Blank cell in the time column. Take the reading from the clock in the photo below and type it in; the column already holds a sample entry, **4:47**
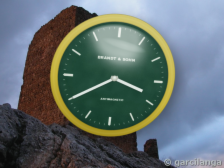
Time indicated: **3:40**
